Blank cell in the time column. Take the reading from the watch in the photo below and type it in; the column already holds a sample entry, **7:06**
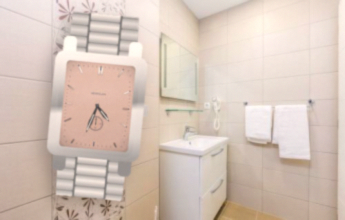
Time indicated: **4:33**
